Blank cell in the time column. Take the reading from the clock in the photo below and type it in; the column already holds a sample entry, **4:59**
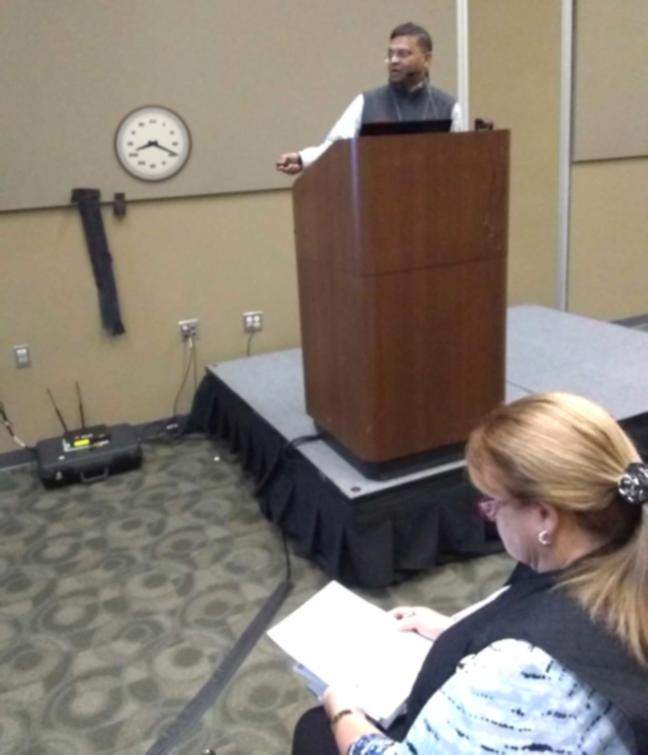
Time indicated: **8:19**
